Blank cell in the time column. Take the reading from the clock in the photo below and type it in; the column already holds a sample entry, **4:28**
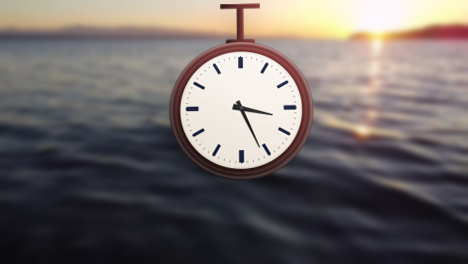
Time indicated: **3:26**
